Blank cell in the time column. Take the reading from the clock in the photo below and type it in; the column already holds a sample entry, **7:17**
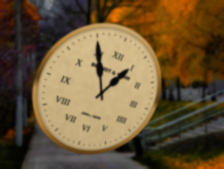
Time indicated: **12:55**
